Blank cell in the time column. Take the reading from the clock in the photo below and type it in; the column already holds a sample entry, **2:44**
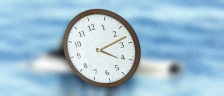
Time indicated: **4:13**
